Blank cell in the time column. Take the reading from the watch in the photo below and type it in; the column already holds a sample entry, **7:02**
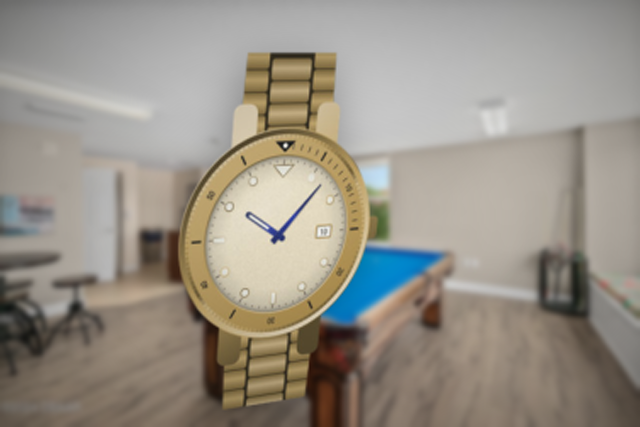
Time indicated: **10:07**
